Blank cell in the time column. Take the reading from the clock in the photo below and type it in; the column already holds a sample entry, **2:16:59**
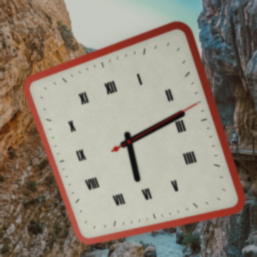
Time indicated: **6:13:13**
